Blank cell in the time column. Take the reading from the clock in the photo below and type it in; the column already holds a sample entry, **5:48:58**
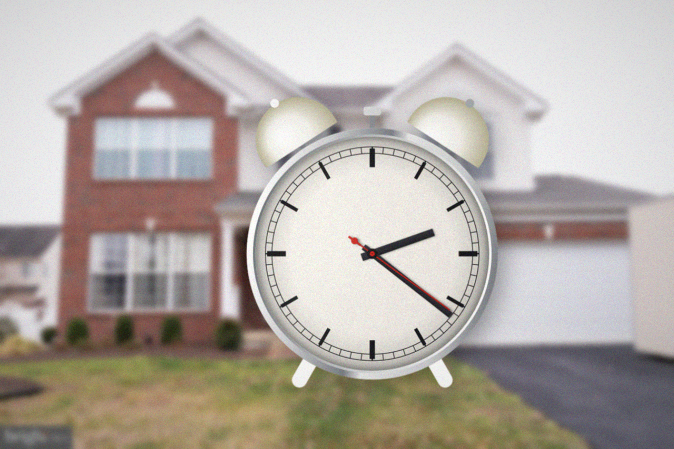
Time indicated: **2:21:21**
